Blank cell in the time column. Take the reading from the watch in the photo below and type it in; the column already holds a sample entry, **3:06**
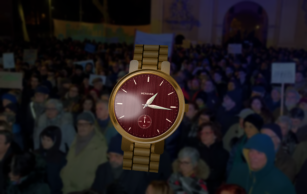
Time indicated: **1:16**
